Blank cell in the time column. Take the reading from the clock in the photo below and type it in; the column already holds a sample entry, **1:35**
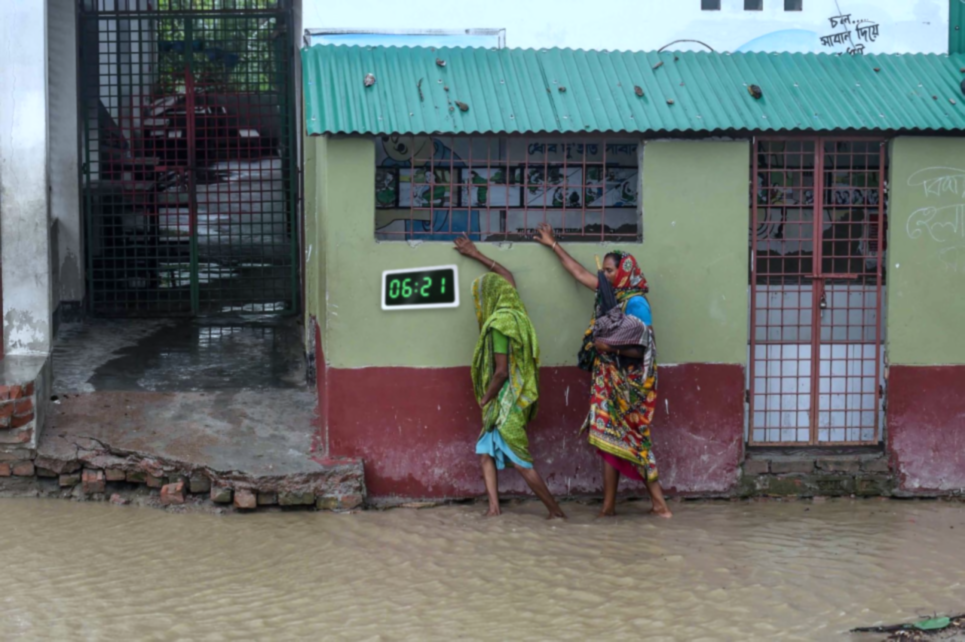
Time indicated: **6:21**
